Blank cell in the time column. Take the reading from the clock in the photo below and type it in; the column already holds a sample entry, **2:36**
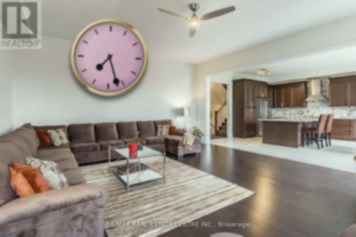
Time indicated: **7:27**
